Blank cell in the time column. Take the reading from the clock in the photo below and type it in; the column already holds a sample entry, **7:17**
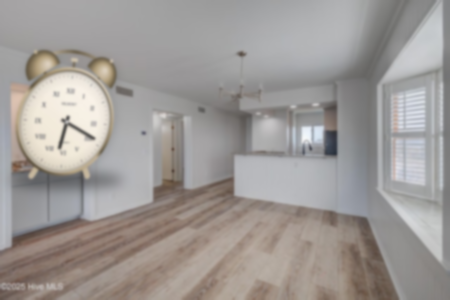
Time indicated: **6:19**
